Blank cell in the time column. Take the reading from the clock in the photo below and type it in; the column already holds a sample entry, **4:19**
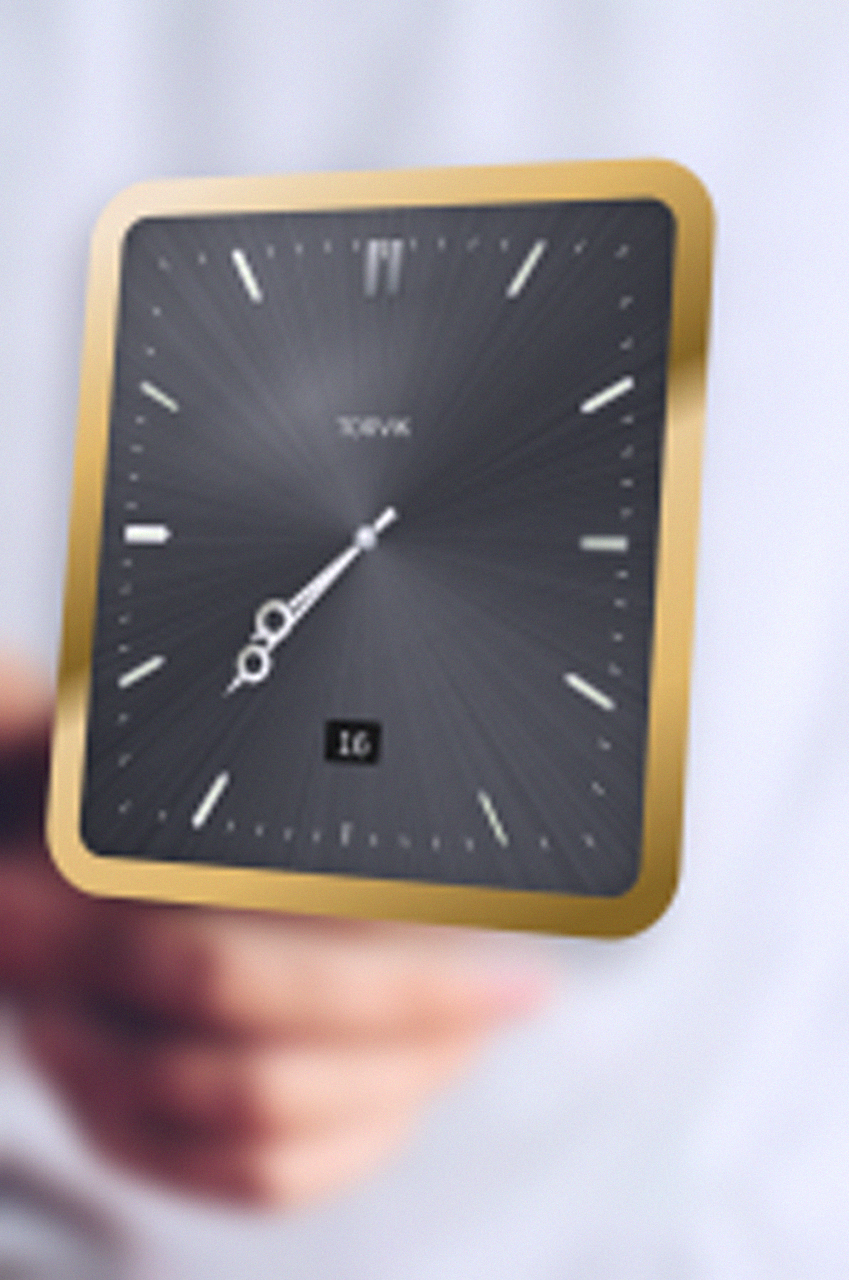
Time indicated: **7:37**
